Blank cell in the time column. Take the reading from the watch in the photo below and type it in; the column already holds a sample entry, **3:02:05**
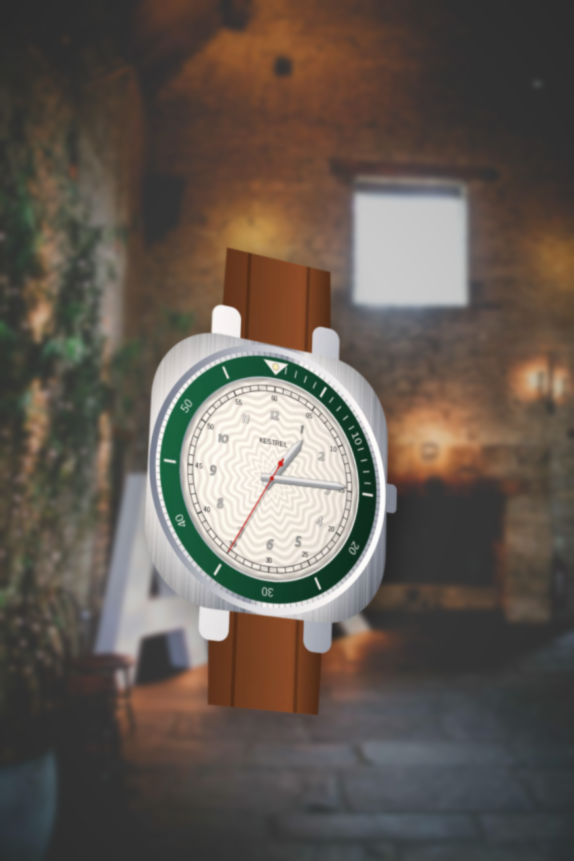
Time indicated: **1:14:35**
